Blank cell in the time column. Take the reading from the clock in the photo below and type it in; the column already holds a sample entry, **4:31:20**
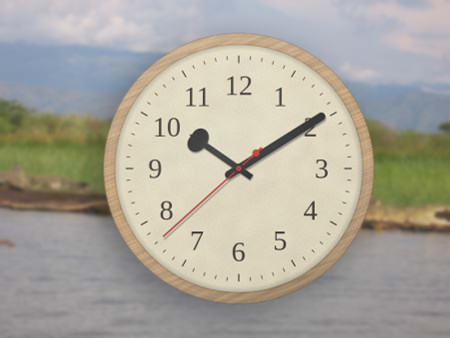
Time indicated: **10:09:38**
